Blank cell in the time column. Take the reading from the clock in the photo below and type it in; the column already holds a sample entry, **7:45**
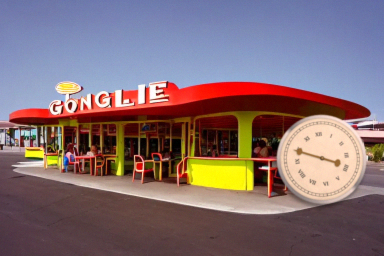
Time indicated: **3:49**
